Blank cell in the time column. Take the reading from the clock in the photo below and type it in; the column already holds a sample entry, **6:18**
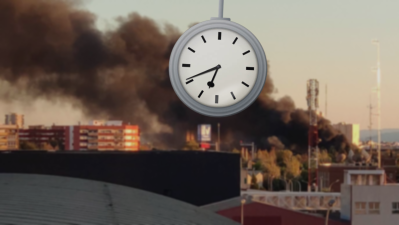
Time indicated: **6:41**
